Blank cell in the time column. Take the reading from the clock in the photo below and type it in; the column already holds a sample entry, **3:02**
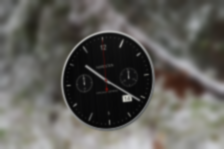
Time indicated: **10:21**
